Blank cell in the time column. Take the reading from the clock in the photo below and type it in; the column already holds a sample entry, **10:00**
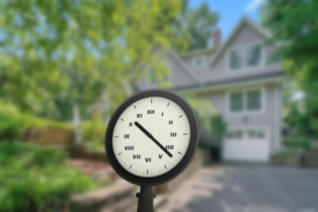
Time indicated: **10:22**
